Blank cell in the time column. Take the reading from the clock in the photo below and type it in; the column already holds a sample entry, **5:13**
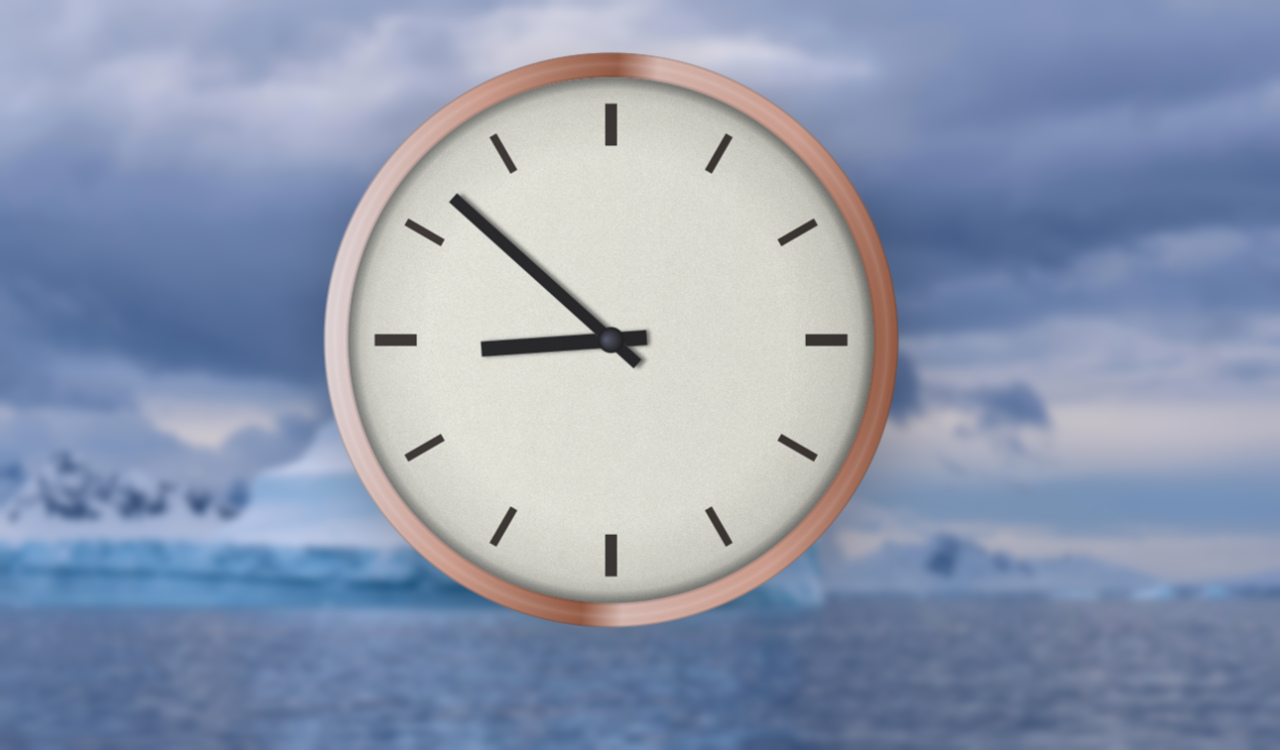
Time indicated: **8:52**
